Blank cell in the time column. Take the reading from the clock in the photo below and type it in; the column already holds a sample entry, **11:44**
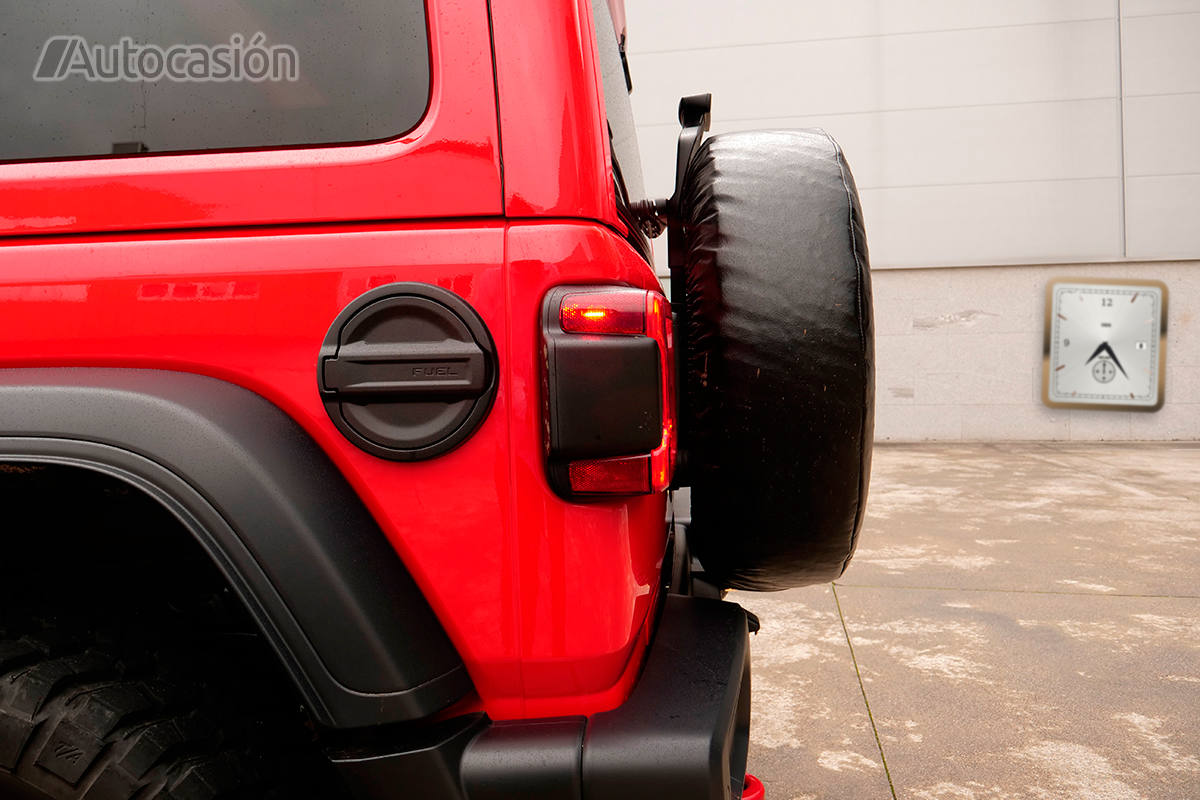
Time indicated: **7:24**
